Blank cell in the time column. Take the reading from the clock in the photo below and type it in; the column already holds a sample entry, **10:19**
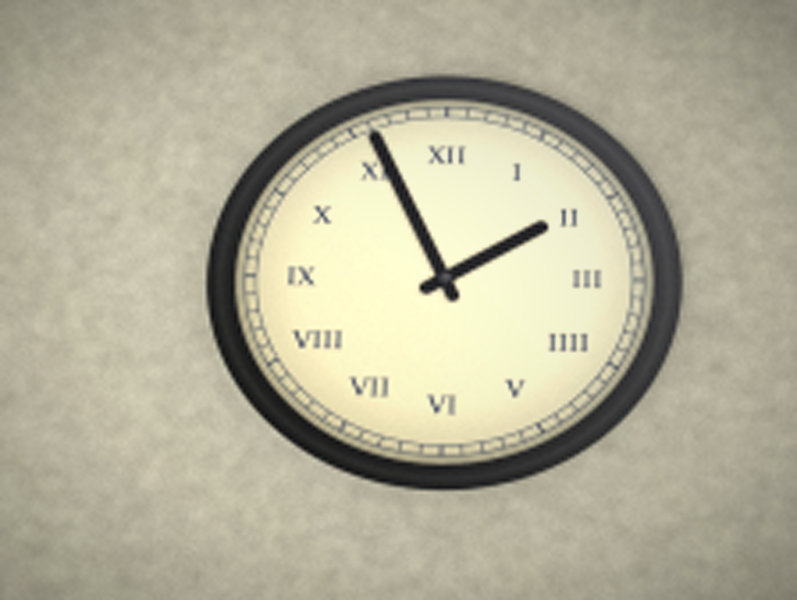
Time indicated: **1:56**
